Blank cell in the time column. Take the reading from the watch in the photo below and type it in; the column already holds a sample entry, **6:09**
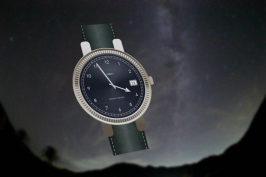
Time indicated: **3:56**
